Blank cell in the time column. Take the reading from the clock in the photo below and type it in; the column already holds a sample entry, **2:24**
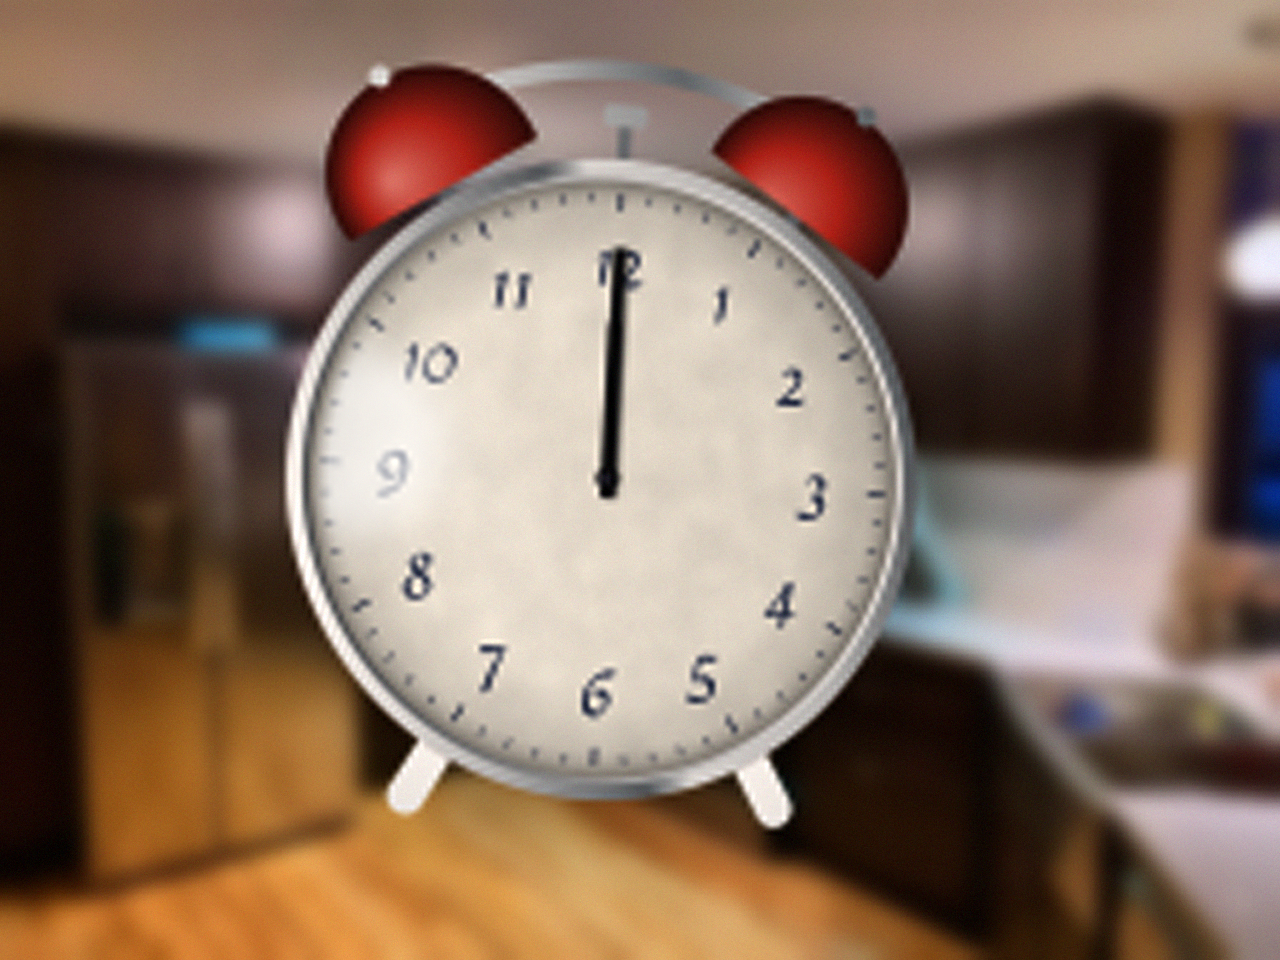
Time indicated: **12:00**
